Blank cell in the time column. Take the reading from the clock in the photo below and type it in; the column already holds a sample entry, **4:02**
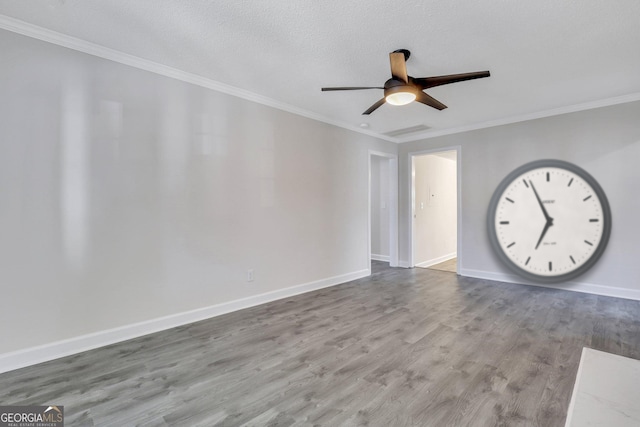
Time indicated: **6:56**
